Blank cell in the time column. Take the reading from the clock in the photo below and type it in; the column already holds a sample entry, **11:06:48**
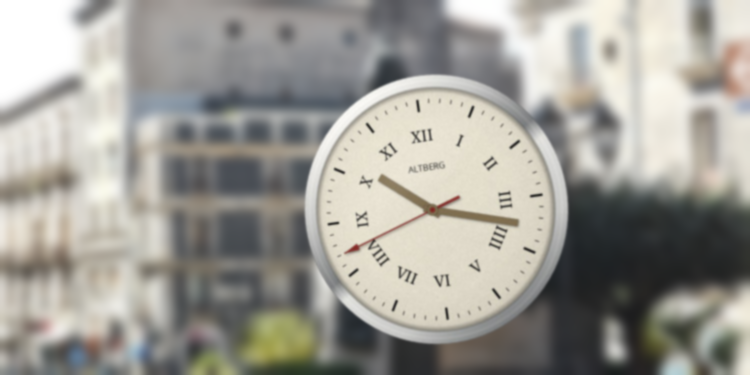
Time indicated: **10:17:42**
